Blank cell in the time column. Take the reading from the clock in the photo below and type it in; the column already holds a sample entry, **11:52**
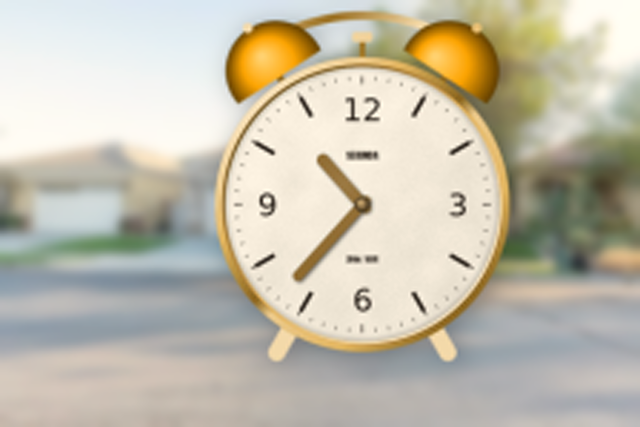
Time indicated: **10:37**
